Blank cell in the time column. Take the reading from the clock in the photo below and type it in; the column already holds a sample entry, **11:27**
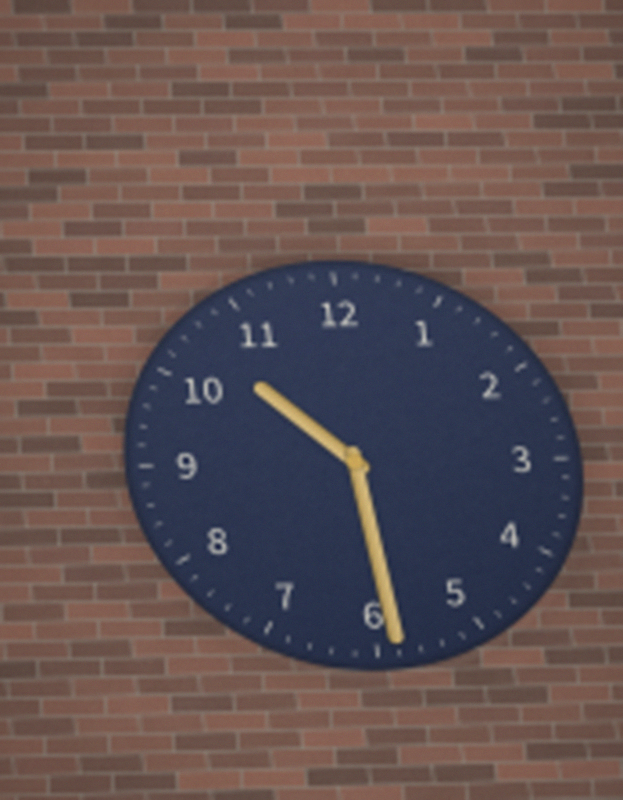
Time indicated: **10:29**
